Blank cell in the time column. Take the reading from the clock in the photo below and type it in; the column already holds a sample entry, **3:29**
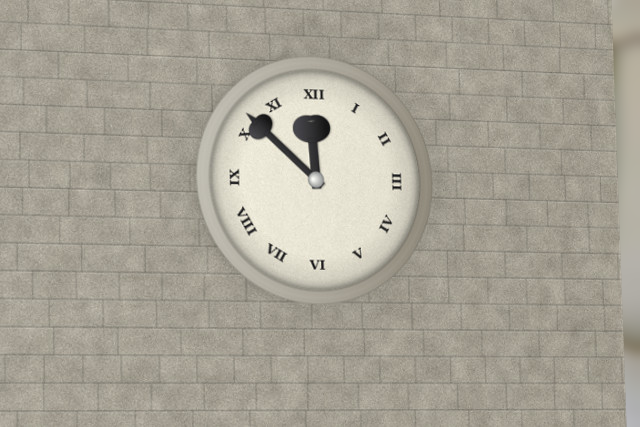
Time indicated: **11:52**
